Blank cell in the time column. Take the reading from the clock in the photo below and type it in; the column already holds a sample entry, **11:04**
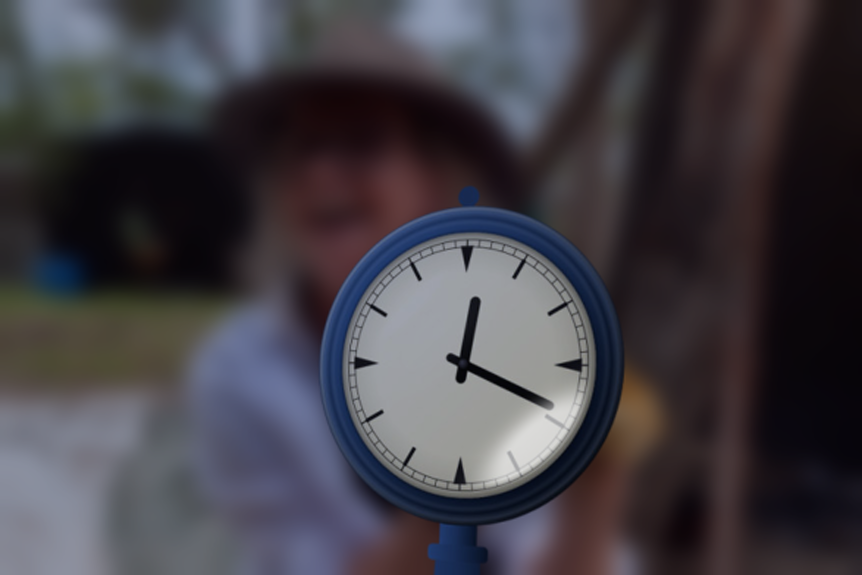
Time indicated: **12:19**
